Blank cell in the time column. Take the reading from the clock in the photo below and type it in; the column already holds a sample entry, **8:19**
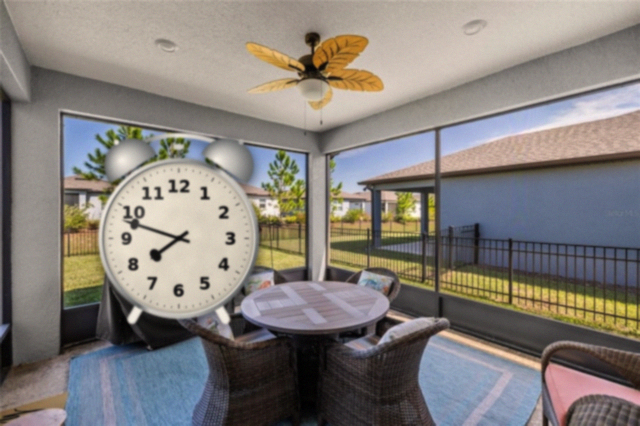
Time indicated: **7:48**
